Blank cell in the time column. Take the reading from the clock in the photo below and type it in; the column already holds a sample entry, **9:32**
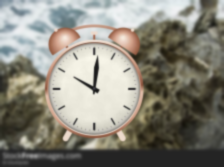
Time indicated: **10:01**
